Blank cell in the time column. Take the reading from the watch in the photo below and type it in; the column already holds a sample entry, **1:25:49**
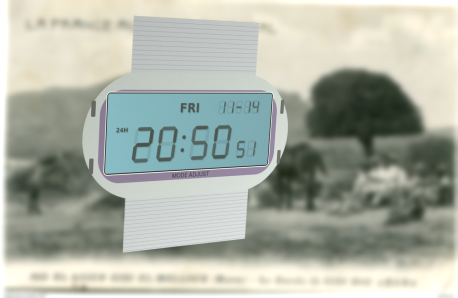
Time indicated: **20:50:51**
